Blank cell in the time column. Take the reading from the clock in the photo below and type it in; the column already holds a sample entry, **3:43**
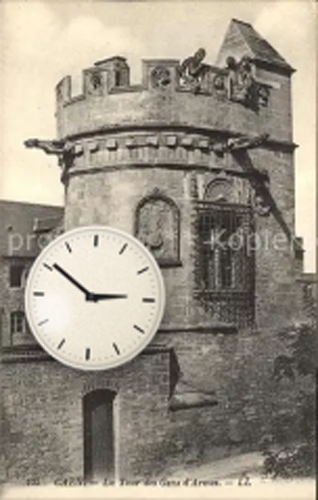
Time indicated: **2:51**
